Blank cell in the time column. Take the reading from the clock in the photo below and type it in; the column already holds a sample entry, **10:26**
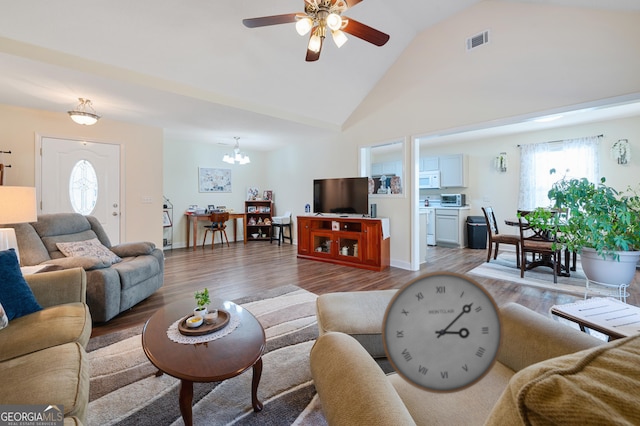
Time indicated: **3:08**
